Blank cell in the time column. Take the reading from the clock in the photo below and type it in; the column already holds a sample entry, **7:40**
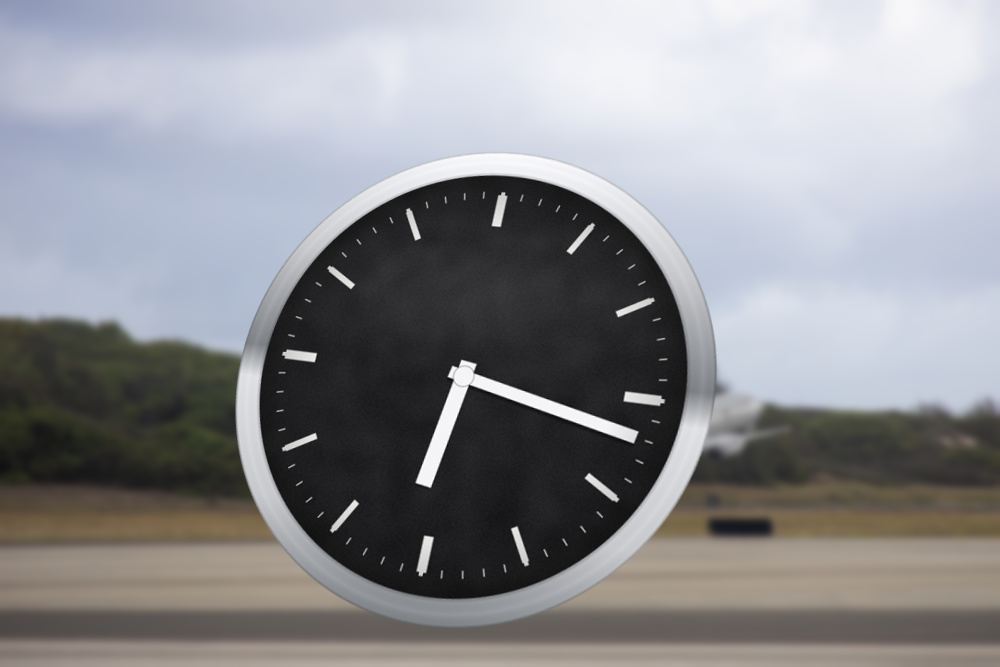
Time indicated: **6:17**
